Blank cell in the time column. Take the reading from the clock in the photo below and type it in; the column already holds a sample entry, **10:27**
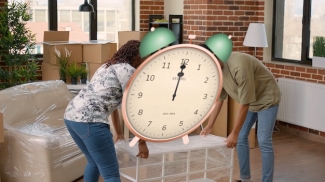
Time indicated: **12:00**
